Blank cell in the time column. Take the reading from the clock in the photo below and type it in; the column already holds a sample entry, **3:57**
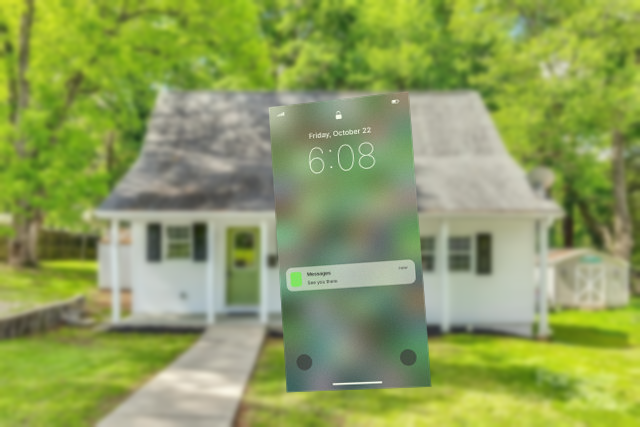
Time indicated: **6:08**
